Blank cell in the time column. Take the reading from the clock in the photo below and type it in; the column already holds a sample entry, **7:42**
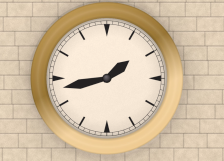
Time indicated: **1:43**
